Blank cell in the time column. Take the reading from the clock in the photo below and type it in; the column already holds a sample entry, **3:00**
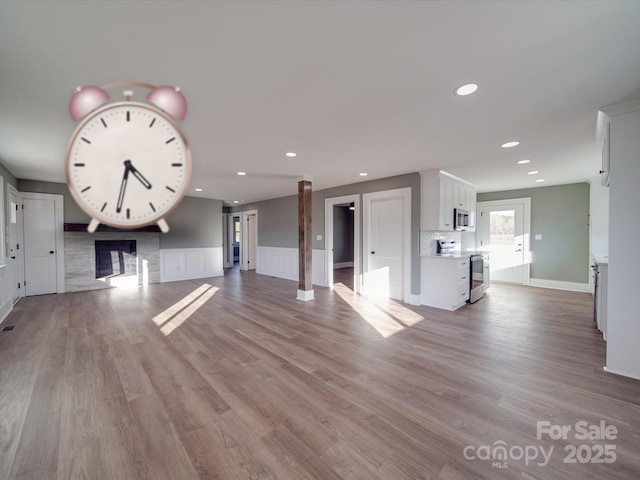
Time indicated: **4:32**
